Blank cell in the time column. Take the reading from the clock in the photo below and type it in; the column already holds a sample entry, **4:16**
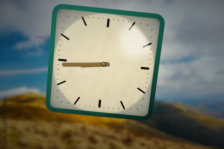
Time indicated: **8:44**
